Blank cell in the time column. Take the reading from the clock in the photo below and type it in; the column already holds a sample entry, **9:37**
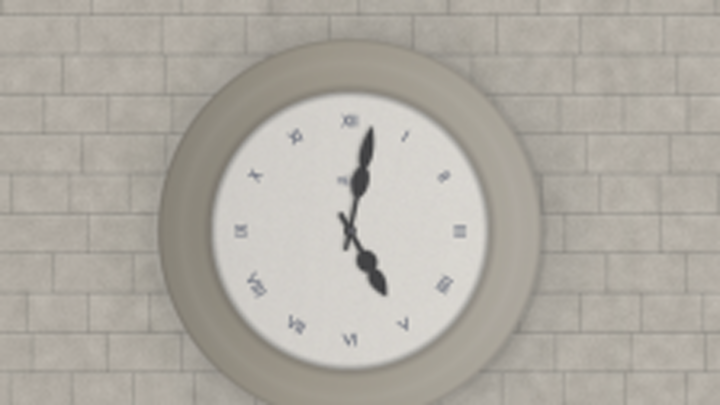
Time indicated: **5:02**
